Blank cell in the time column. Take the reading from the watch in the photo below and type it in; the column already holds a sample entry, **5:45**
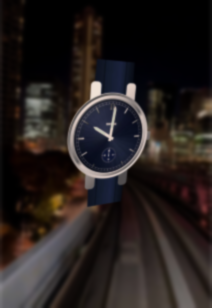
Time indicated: **10:01**
